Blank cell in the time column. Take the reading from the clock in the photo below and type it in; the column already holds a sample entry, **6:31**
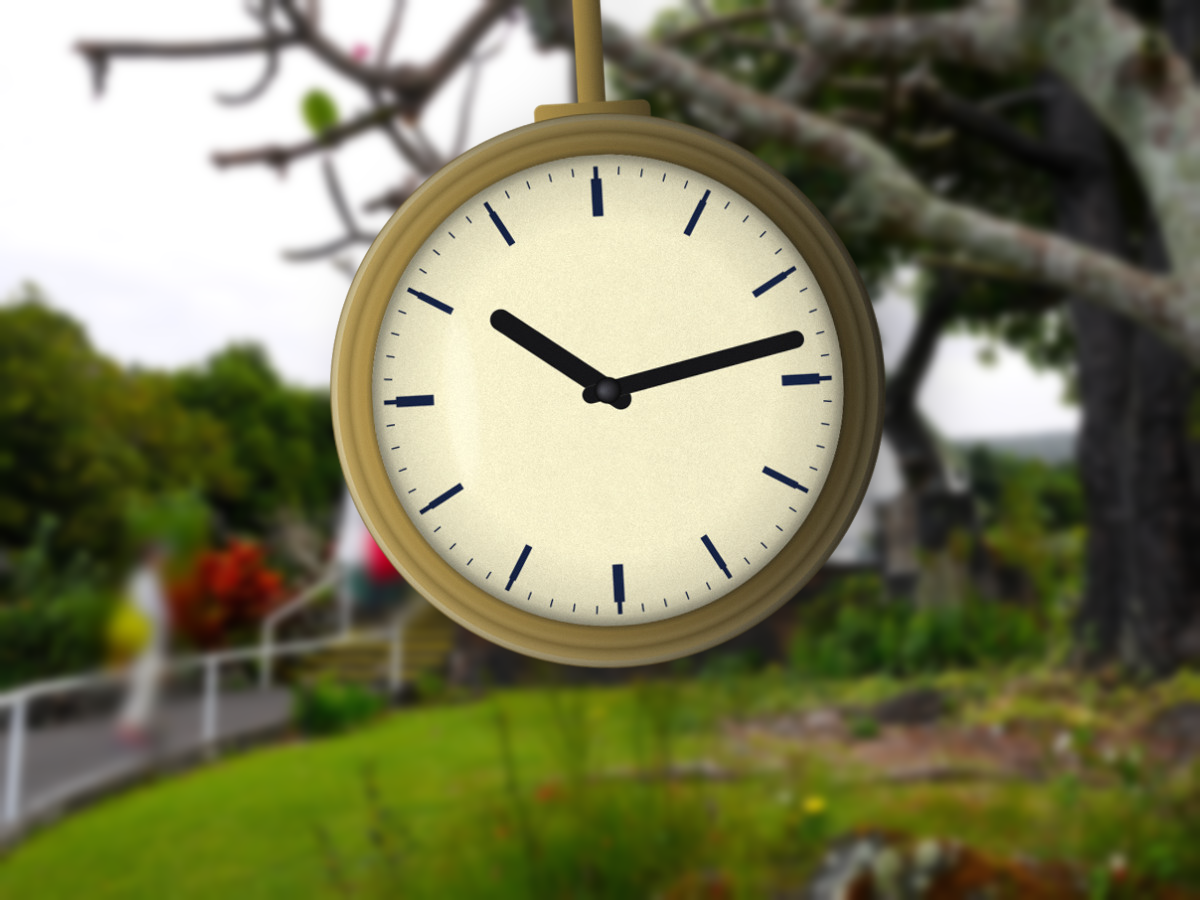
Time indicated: **10:13**
